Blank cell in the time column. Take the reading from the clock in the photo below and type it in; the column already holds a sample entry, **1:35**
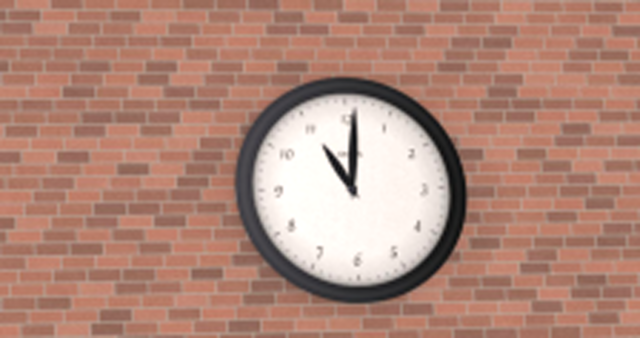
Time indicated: **11:01**
